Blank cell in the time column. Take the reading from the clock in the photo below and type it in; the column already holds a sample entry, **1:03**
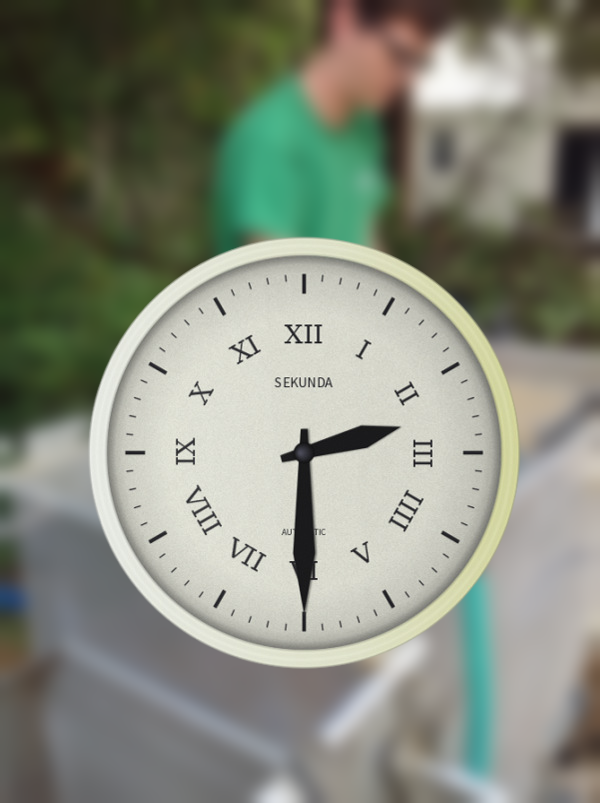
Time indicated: **2:30**
